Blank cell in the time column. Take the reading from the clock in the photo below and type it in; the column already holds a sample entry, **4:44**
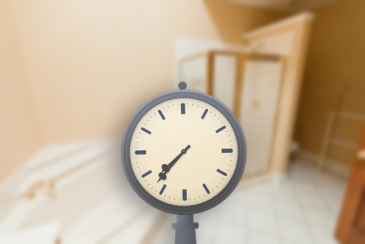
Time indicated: **7:37**
